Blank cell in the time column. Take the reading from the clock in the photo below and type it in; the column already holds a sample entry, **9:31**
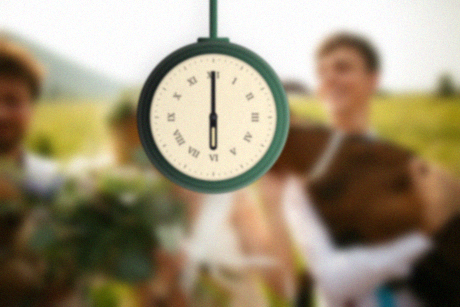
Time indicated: **6:00**
